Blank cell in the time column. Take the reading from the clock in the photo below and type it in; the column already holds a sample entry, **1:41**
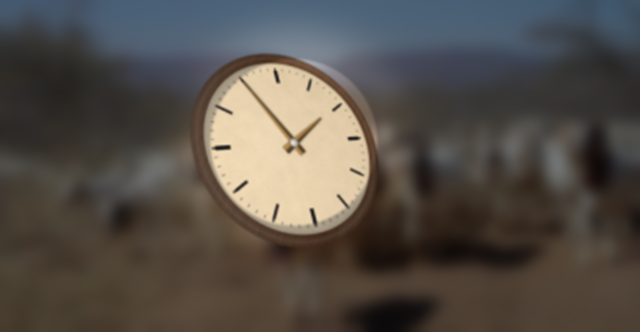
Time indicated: **1:55**
